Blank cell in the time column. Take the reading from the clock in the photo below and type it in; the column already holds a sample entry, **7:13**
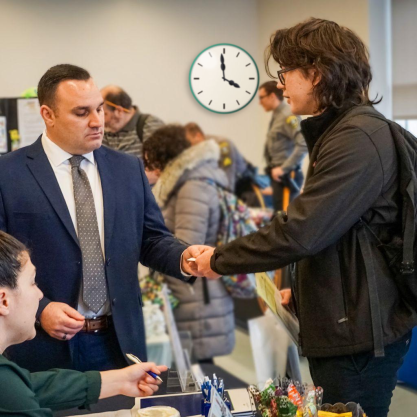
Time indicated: **3:59**
